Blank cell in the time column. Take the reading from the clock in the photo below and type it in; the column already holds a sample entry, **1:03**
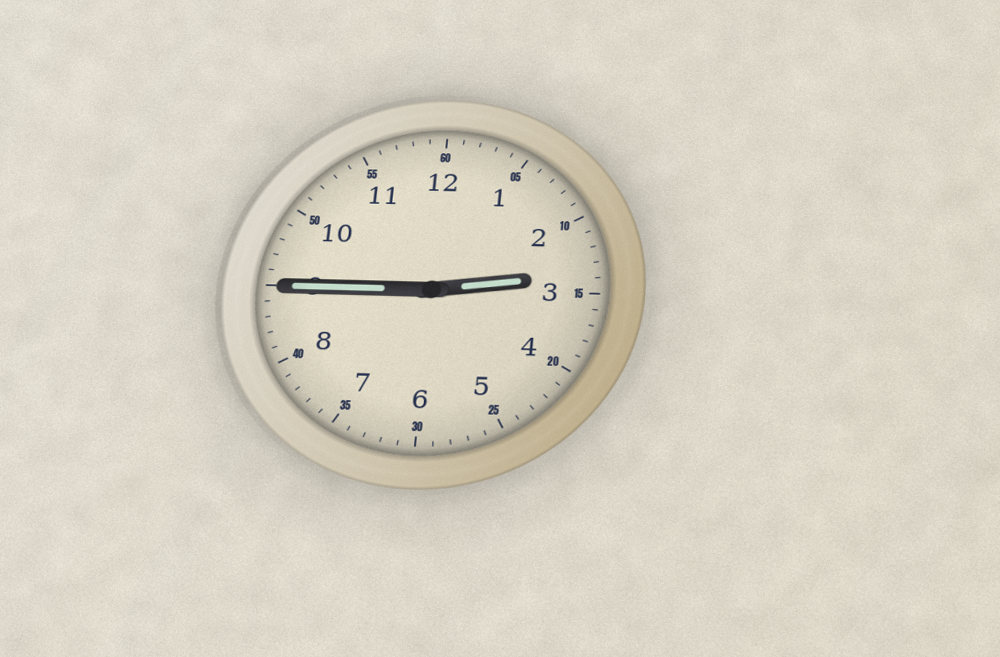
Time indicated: **2:45**
